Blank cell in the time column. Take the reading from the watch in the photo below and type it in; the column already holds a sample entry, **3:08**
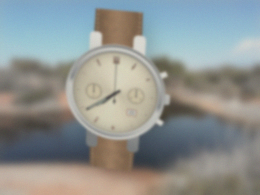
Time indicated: **7:39**
